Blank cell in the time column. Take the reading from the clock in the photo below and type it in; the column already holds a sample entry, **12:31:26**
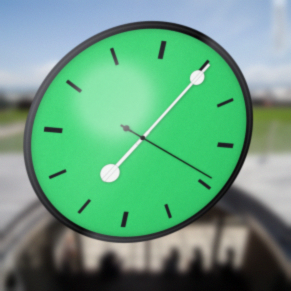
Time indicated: **7:05:19**
